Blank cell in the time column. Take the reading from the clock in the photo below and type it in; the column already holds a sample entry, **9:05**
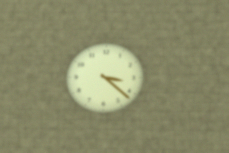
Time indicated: **3:22**
